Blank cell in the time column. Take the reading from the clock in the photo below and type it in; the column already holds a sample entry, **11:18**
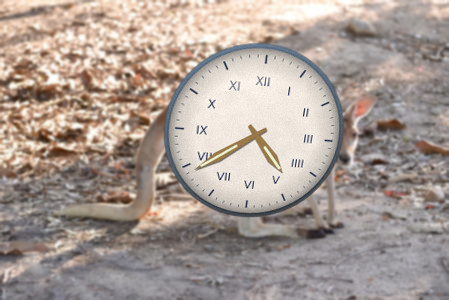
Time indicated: **4:39**
